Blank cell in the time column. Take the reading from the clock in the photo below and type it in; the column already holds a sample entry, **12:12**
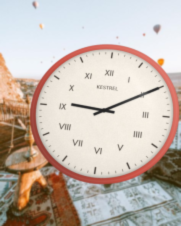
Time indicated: **9:10**
